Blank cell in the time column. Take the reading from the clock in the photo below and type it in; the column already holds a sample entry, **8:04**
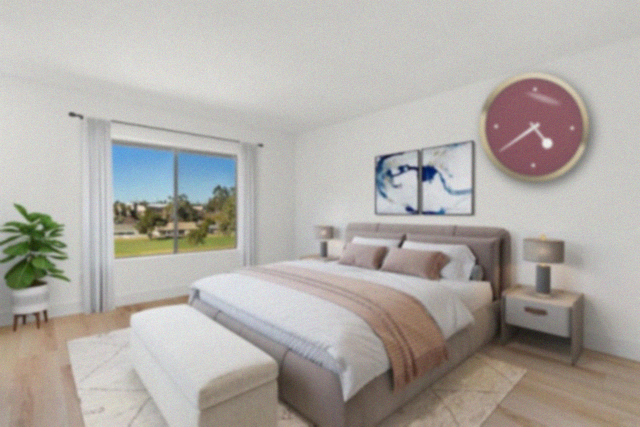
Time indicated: **4:39**
